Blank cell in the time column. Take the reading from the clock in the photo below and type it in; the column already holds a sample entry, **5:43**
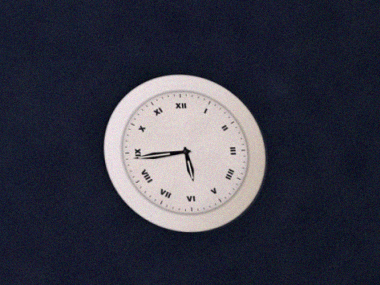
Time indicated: **5:44**
